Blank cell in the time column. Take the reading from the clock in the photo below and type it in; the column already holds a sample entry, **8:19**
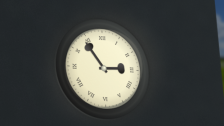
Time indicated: **2:54**
